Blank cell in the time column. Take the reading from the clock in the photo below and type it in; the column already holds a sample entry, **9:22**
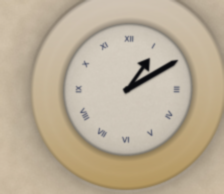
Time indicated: **1:10**
